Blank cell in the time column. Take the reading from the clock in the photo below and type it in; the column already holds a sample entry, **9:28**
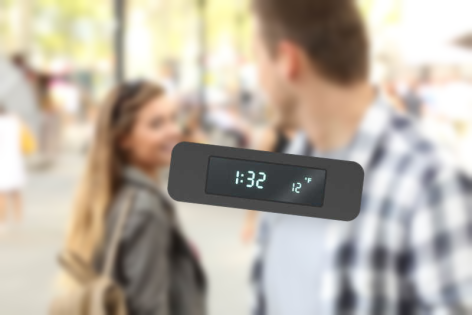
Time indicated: **1:32**
